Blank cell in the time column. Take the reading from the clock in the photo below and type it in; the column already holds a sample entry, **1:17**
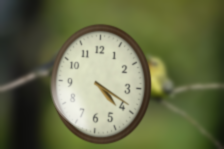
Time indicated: **4:19**
